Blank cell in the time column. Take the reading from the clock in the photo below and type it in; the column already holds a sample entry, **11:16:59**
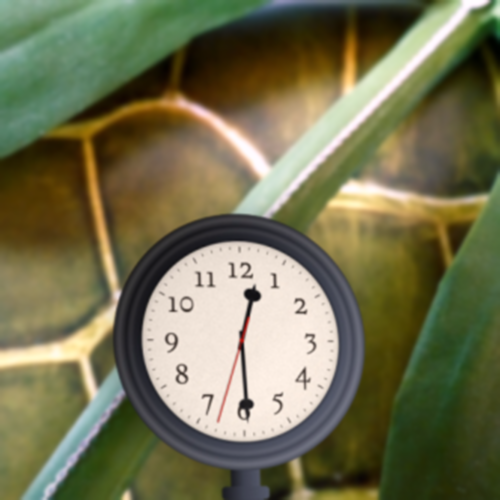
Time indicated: **12:29:33**
